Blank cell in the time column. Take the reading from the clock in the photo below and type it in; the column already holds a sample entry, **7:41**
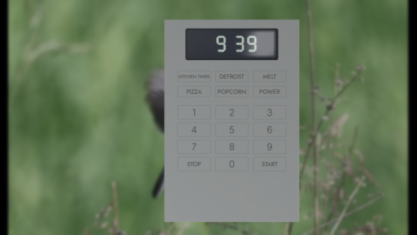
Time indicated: **9:39**
